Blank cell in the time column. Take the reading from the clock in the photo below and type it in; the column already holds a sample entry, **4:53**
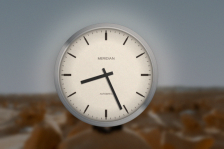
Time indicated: **8:26**
